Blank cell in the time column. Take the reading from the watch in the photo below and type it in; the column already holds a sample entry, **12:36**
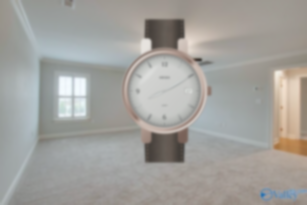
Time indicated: **8:10**
